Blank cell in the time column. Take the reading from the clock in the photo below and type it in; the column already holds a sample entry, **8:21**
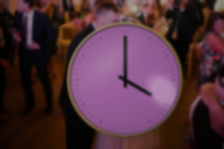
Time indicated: **4:00**
